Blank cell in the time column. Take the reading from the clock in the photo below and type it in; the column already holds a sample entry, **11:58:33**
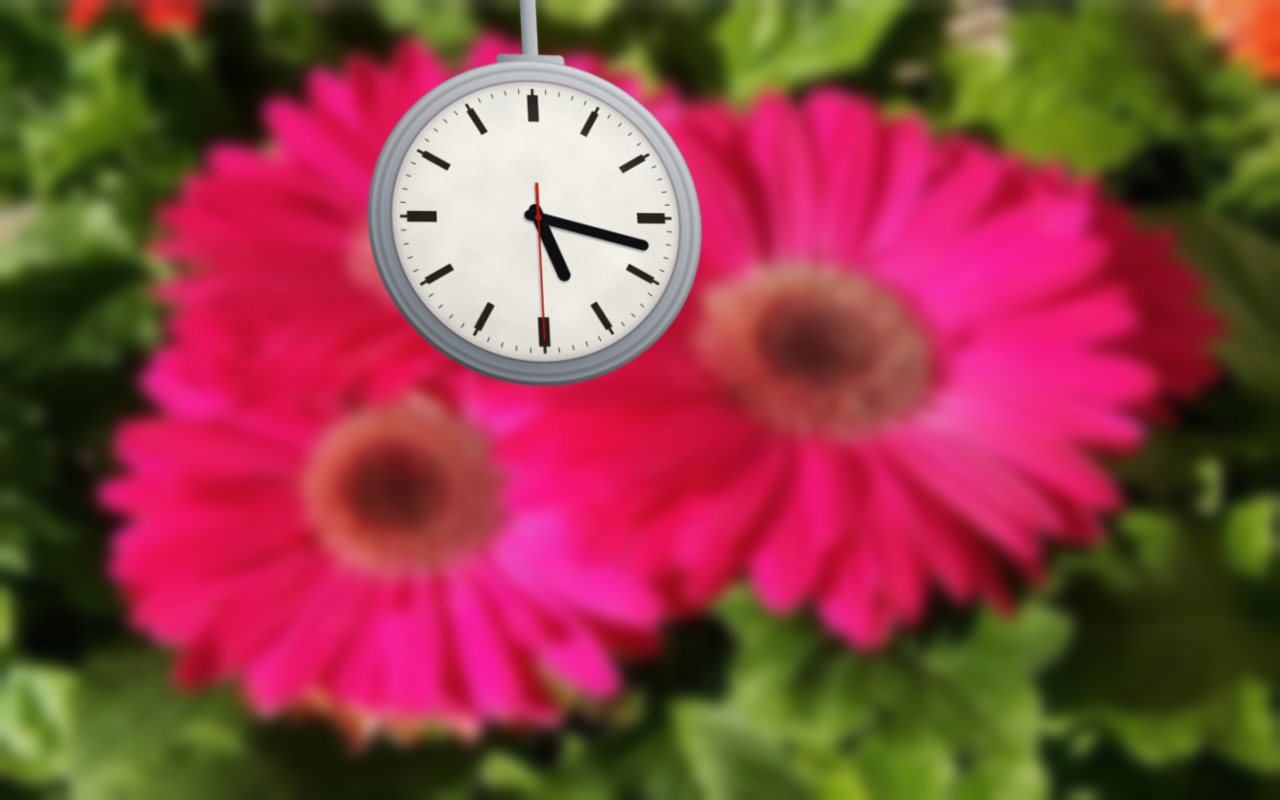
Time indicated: **5:17:30**
